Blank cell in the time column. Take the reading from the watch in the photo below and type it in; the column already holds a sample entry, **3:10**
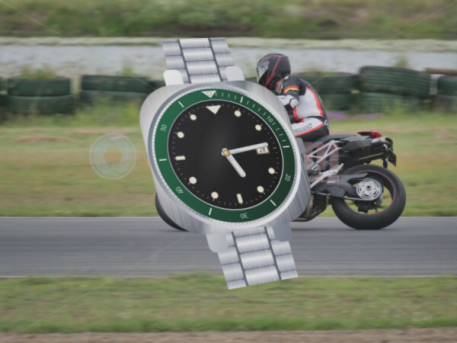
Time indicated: **5:14**
